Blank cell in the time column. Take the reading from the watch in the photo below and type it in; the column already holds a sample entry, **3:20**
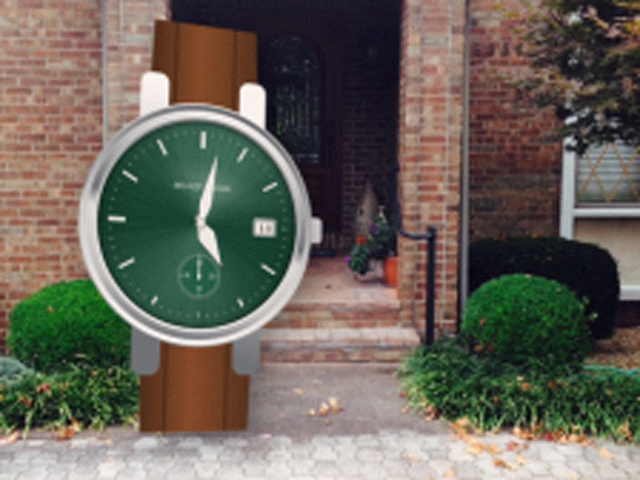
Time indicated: **5:02**
